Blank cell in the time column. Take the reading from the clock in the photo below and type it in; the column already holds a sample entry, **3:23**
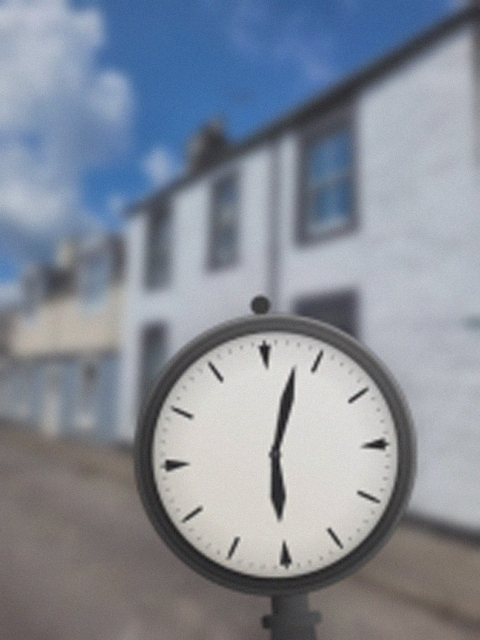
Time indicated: **6:03**
